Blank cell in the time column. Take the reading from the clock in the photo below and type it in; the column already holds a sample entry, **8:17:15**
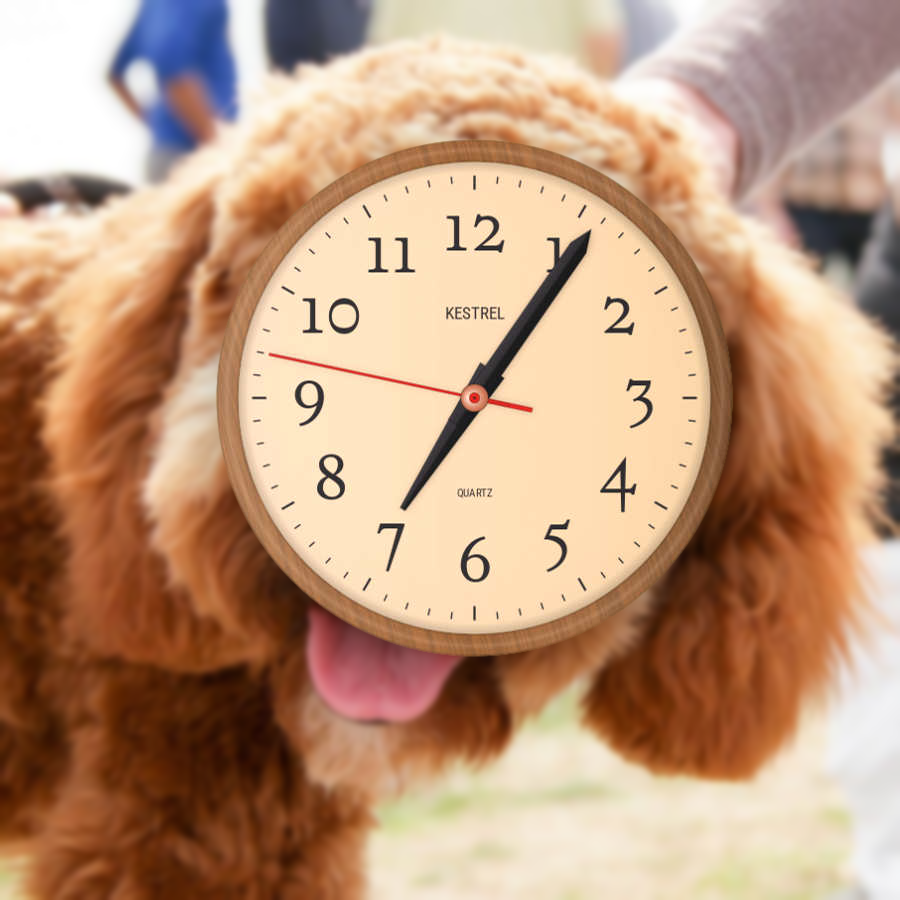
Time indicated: **7:05:47**
